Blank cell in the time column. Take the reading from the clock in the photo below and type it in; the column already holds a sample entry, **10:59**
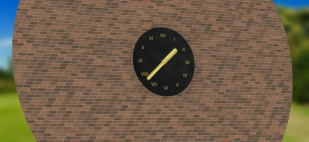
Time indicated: **1:38**
